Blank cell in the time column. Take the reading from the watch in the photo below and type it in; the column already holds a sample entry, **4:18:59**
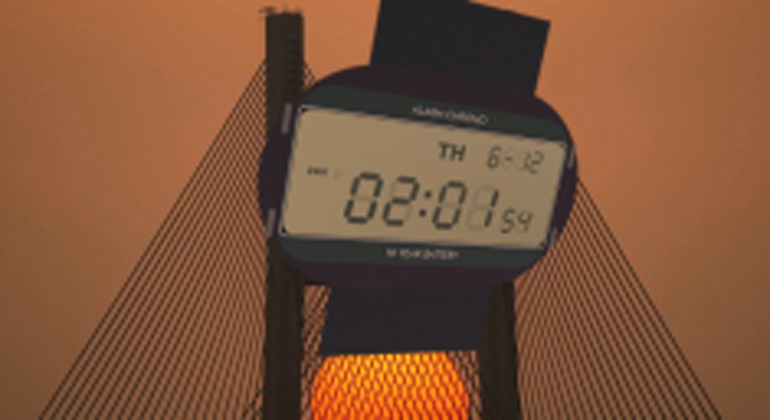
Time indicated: **2:01:54**
